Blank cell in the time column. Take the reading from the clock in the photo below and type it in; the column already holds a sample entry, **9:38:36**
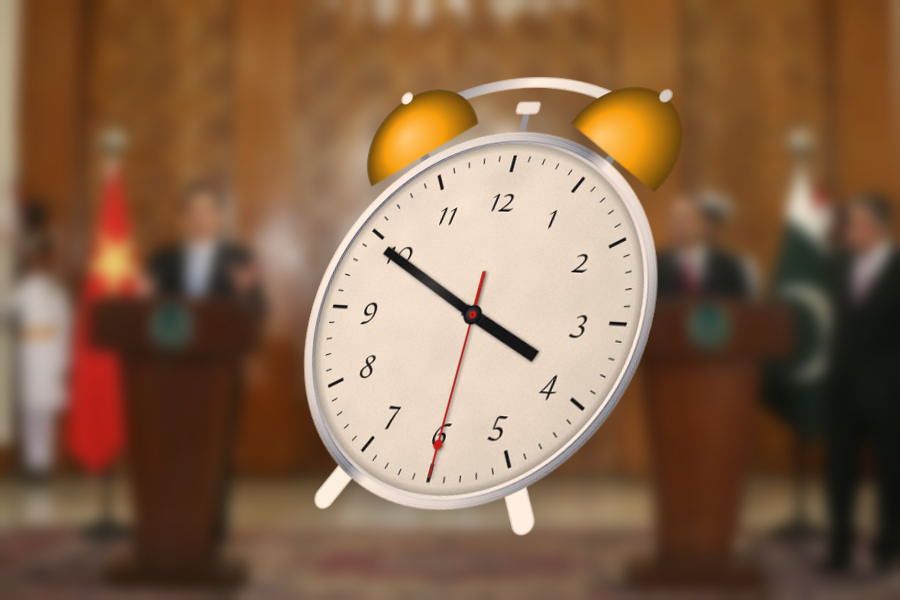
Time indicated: **3:49:30**
